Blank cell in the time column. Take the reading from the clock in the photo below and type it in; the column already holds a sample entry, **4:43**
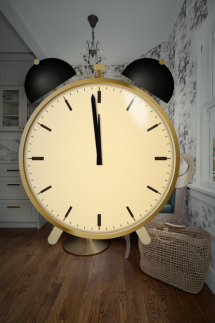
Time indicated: **11:59**
